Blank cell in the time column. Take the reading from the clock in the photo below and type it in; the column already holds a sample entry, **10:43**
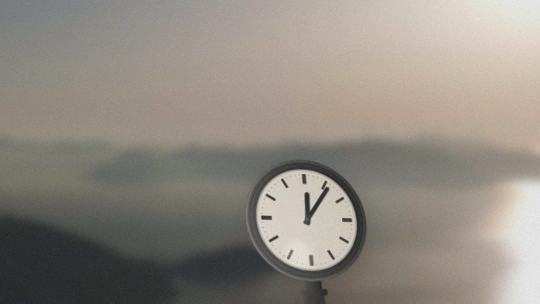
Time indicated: **12:06**
